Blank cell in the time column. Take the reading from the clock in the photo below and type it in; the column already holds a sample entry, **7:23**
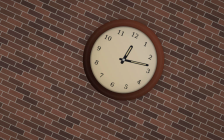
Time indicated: **12:13**
